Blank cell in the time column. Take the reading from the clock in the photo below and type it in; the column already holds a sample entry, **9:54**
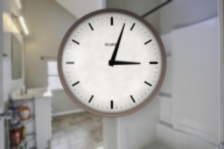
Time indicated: **3:03**
